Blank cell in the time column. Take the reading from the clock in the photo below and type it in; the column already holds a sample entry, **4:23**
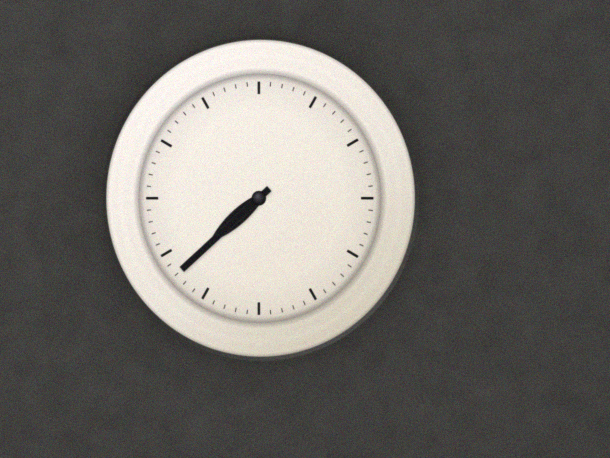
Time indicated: **7:38**
